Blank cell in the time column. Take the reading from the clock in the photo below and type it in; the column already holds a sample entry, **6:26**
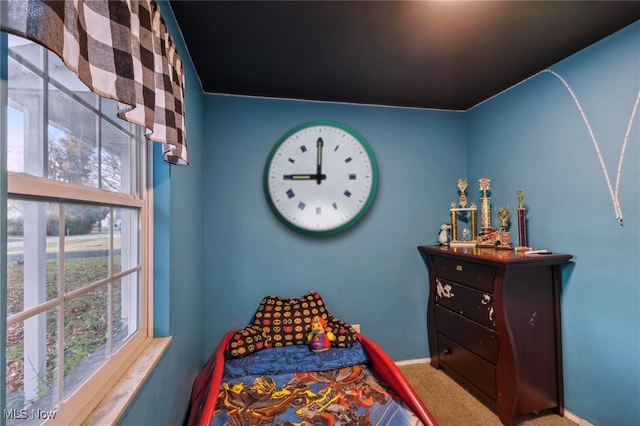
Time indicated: **9:00**
